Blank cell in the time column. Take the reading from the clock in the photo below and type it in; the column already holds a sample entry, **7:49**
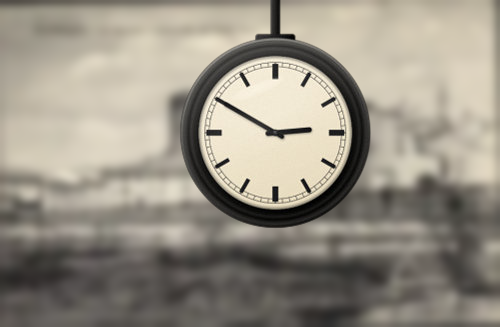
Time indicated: **2:50**
